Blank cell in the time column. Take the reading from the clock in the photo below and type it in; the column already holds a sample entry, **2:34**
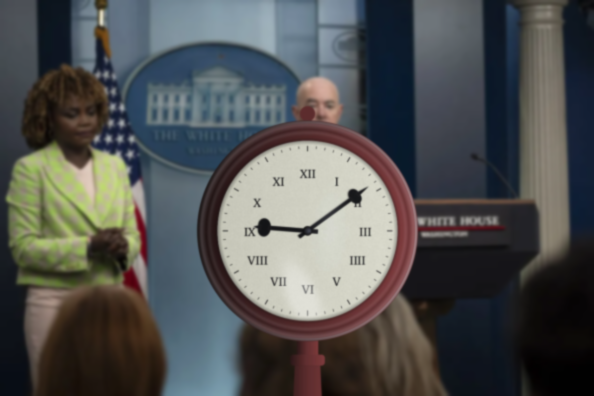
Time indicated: **9:09**
